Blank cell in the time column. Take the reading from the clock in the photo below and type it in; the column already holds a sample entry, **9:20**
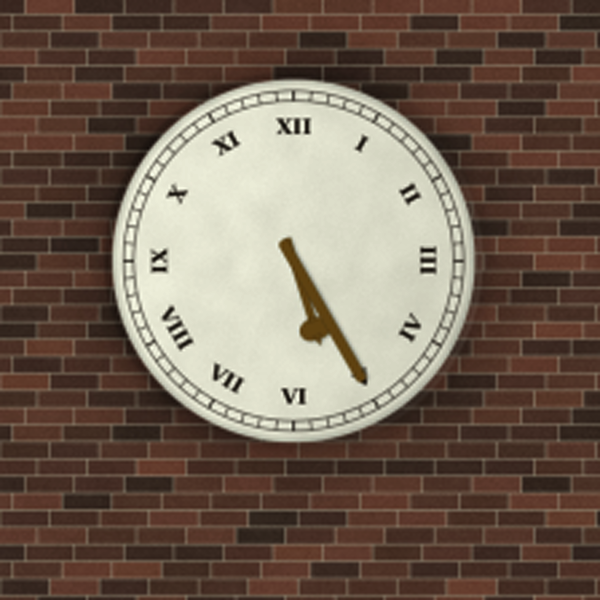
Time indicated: **5:25**
